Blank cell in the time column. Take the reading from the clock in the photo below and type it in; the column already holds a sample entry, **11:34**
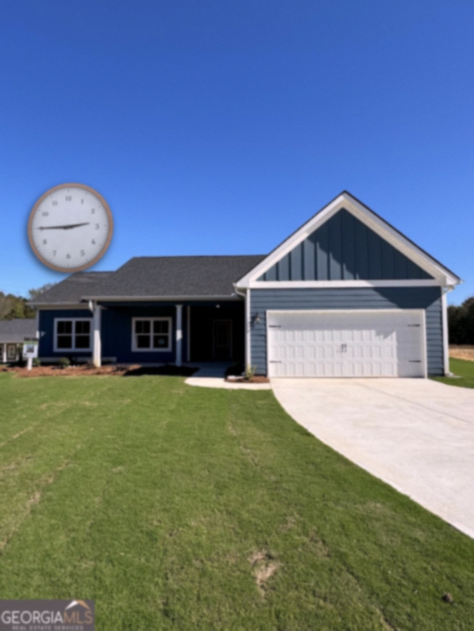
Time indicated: **2:45**
